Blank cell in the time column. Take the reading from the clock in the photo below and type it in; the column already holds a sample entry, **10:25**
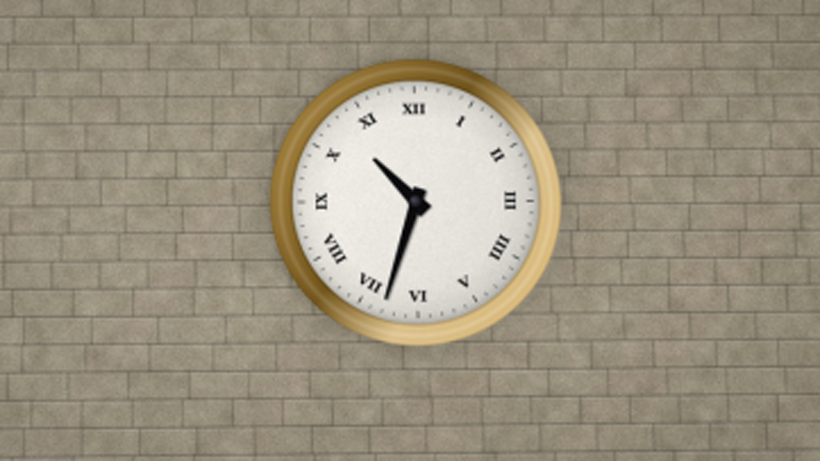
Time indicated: **10:33**
